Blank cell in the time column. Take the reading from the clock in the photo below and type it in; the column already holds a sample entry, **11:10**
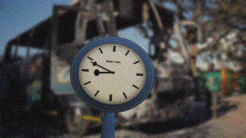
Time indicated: **8:49**
